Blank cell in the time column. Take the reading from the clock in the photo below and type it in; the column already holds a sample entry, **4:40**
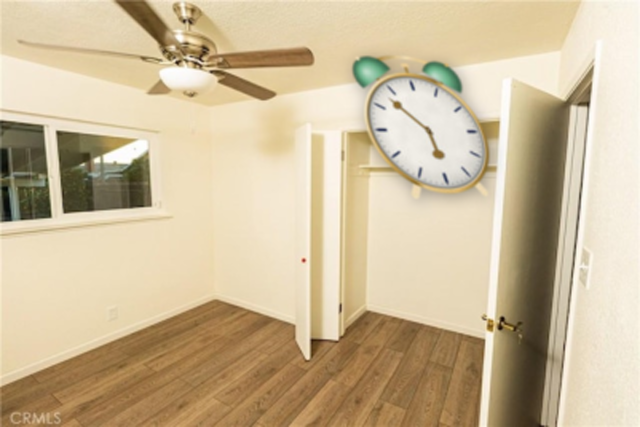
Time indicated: **5:53**
